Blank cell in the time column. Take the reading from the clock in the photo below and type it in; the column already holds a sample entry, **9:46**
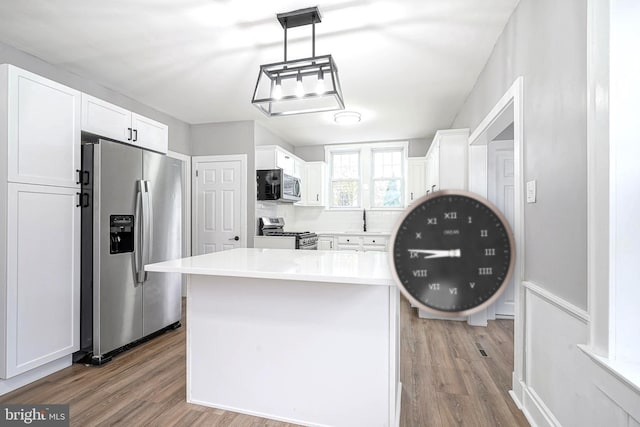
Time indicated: **8:46**
